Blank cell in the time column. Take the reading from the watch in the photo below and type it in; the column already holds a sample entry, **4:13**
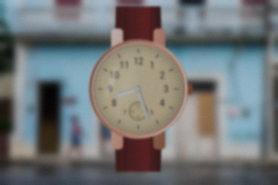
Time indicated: **8:27**
